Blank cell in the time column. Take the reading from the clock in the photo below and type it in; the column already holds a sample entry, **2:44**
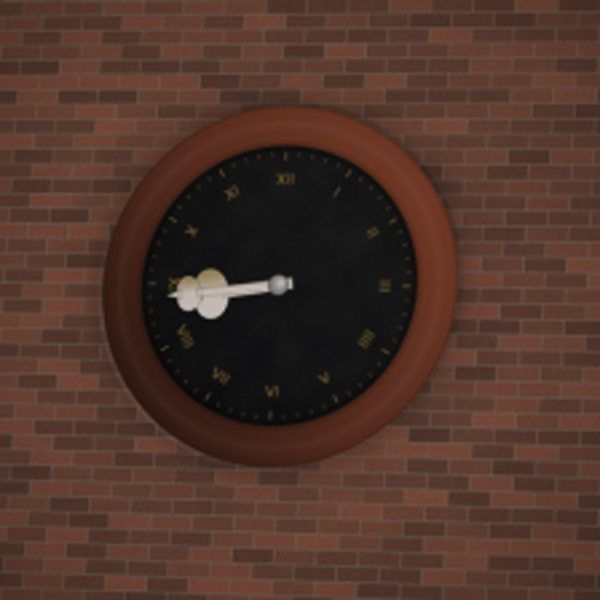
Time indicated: **8:44**
